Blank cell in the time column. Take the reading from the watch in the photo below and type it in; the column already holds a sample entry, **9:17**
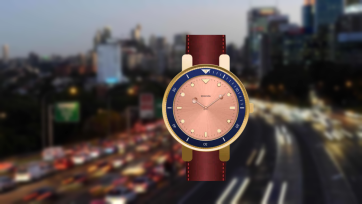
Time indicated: **10:09**
